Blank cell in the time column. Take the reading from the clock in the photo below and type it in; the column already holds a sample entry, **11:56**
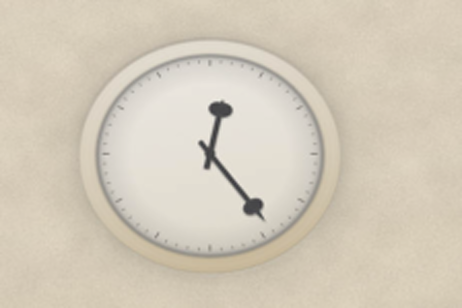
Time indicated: **12:24**
